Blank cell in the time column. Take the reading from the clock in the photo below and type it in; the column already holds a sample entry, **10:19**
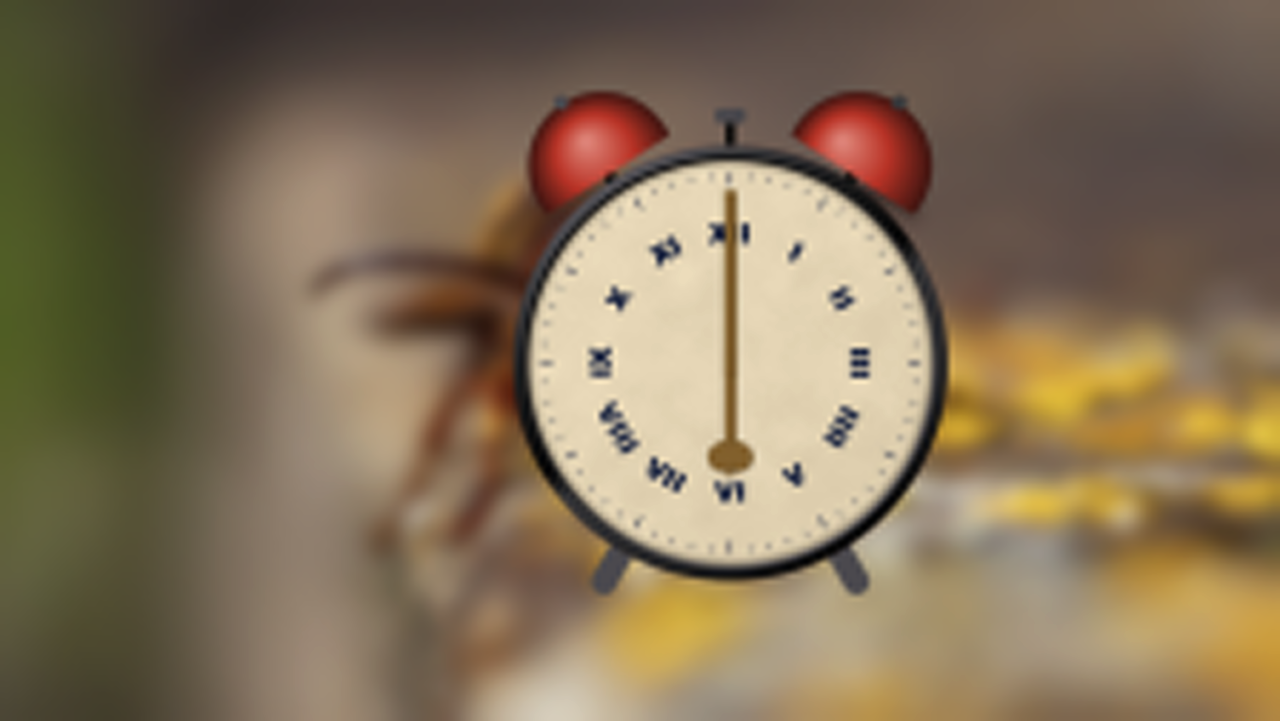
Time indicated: **6:00**
